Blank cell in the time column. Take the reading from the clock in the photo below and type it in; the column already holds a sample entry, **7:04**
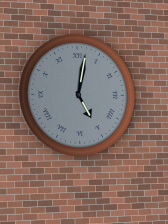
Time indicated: **5:02**
